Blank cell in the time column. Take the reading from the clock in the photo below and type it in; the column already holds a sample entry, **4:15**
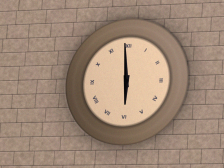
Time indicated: **5:59**
